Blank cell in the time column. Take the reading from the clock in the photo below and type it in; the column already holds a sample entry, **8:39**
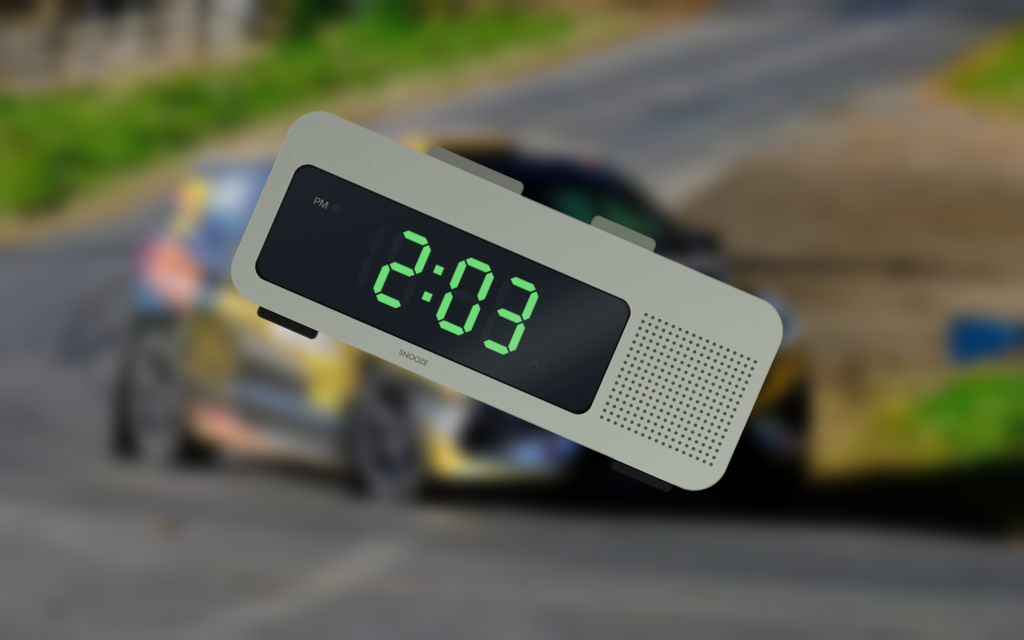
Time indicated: **2:03**
